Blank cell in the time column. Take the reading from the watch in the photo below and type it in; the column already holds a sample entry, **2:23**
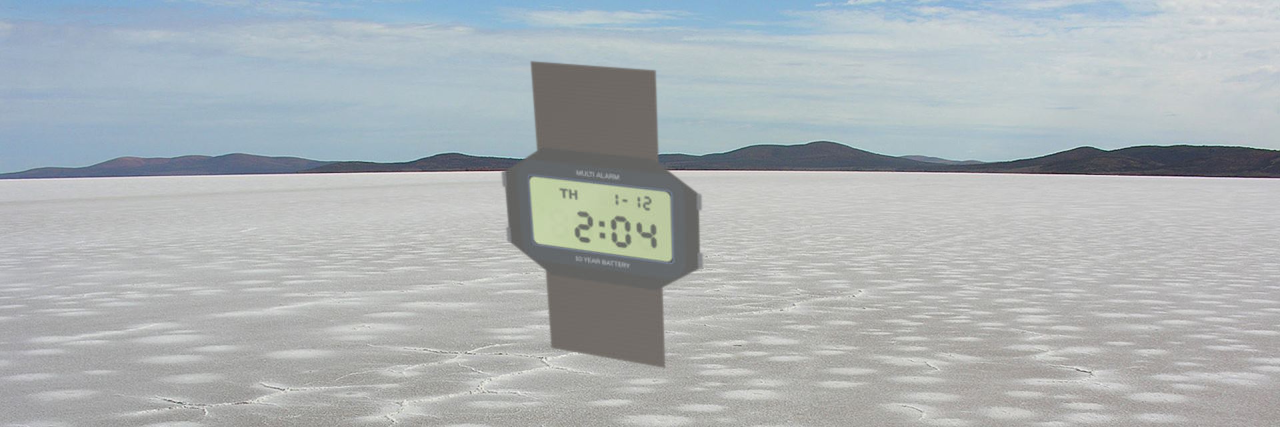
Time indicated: **2:04**
